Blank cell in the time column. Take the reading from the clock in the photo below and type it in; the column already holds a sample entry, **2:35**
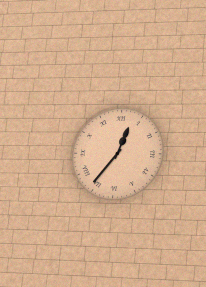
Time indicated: **12:36**
